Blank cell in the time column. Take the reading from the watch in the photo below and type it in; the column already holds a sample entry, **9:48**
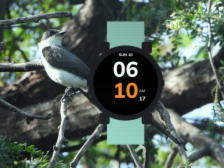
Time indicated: **6:10**
